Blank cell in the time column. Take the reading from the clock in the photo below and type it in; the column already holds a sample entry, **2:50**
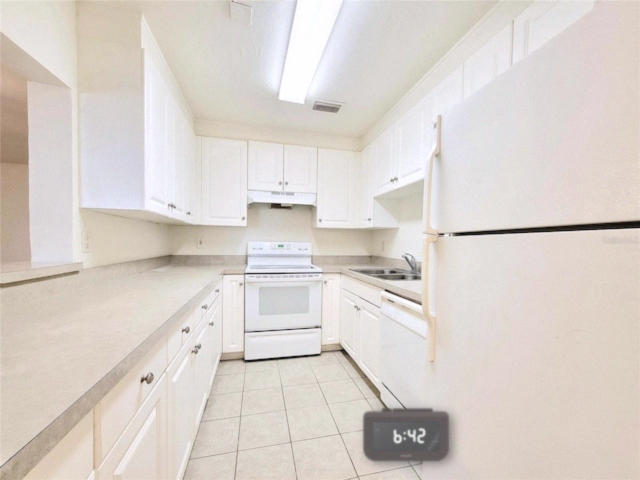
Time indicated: **6:42**
